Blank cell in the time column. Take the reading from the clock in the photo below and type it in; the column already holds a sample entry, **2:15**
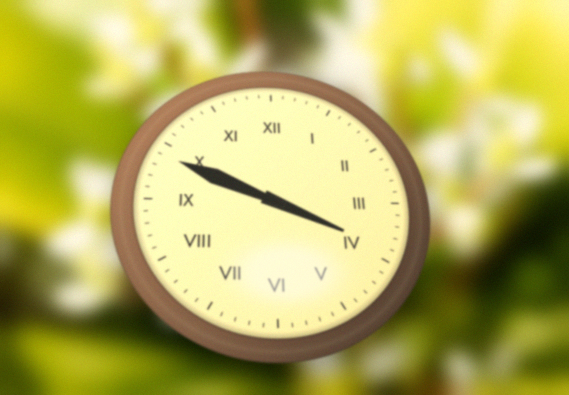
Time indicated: **3:49**
